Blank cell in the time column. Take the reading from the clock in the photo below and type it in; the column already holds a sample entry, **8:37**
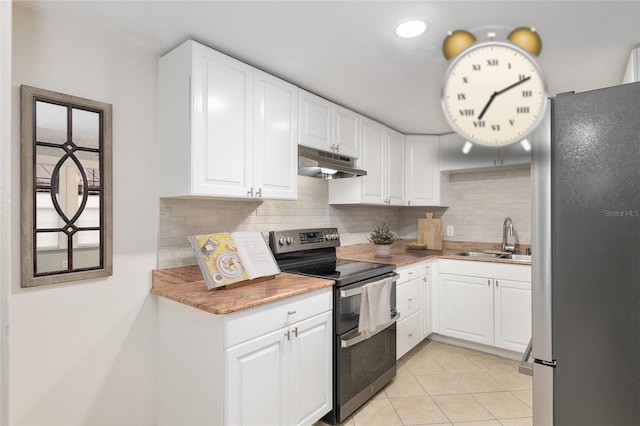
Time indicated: **7:11**
